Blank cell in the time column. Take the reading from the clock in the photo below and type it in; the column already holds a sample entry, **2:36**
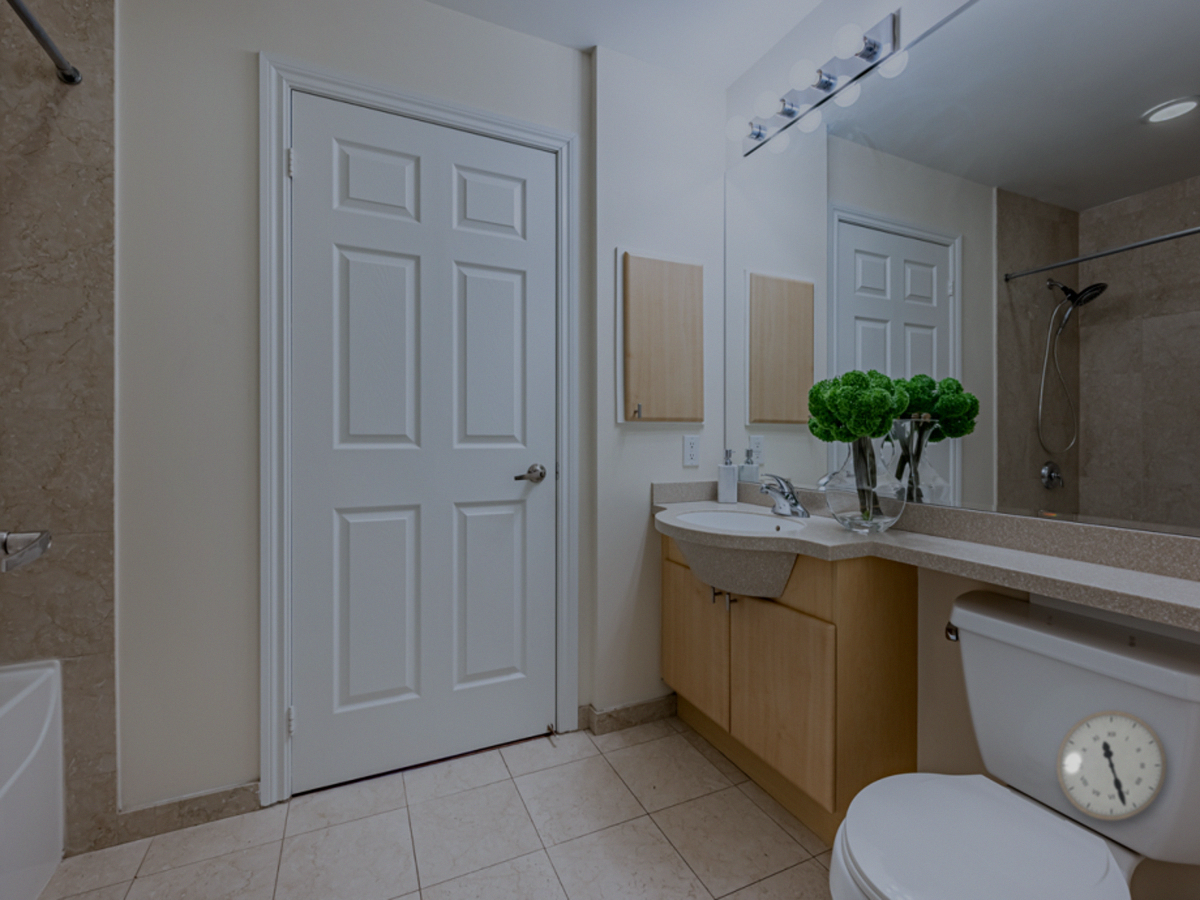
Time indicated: **11:27**
